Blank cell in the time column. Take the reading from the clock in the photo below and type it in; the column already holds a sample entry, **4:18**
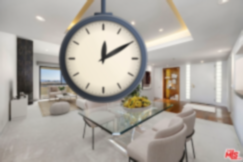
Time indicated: **12:10**
